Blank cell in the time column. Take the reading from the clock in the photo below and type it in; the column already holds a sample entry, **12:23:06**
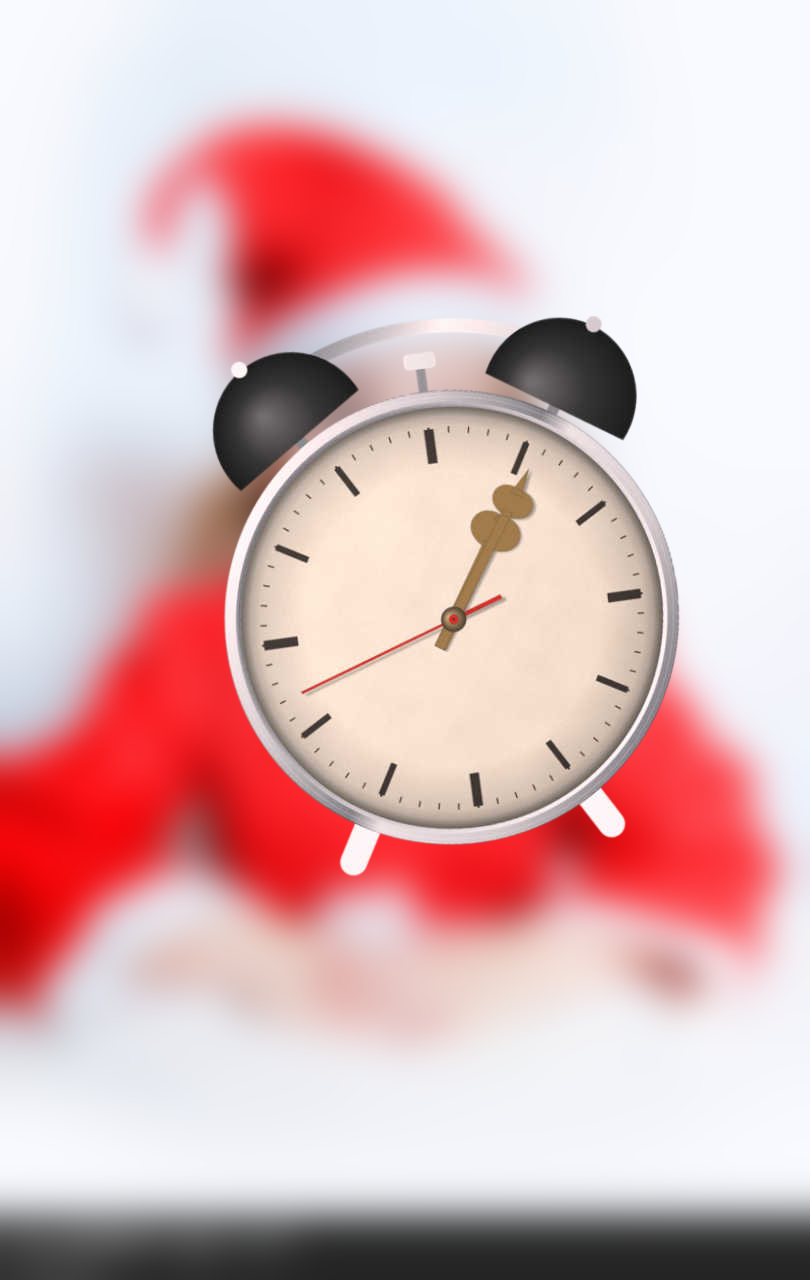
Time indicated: **1:05:42**
